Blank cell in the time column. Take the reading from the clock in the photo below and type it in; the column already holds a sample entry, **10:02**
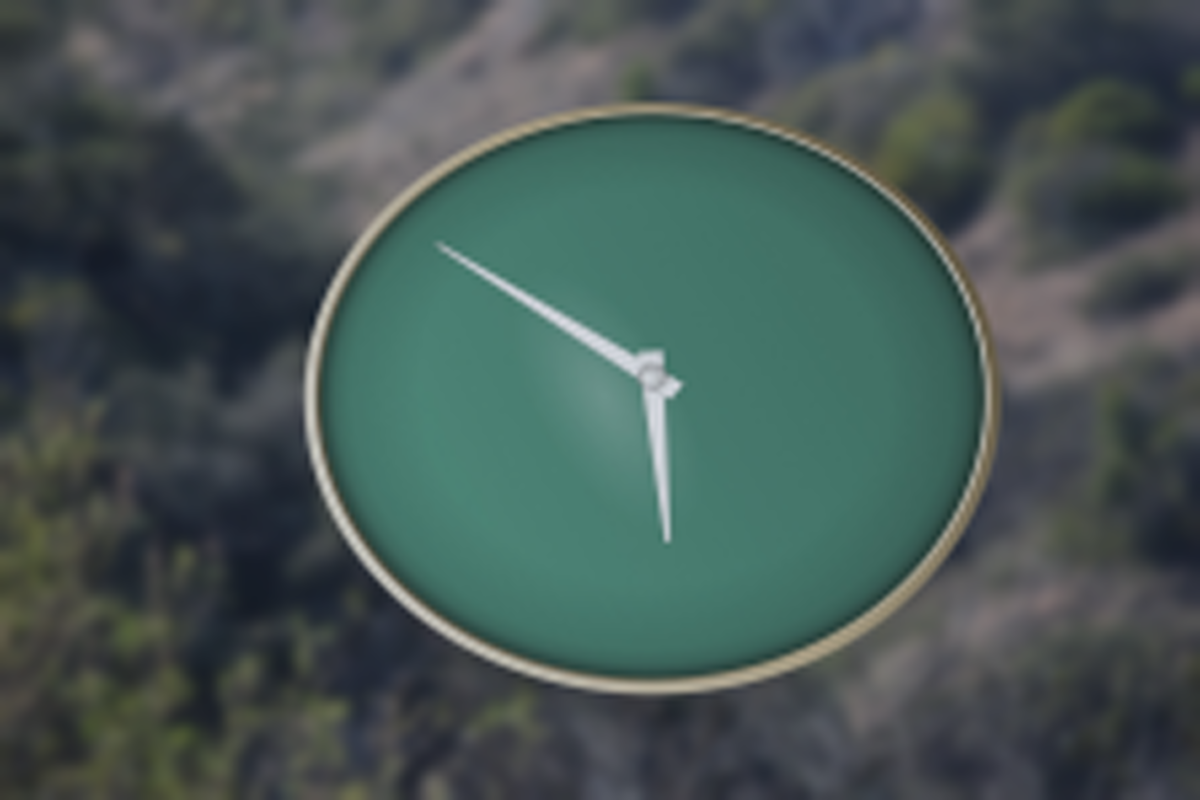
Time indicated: **5:51**
